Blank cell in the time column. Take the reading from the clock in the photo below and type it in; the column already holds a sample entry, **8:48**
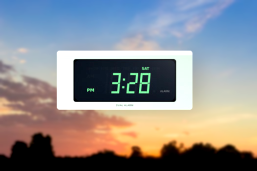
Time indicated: **3:28**
